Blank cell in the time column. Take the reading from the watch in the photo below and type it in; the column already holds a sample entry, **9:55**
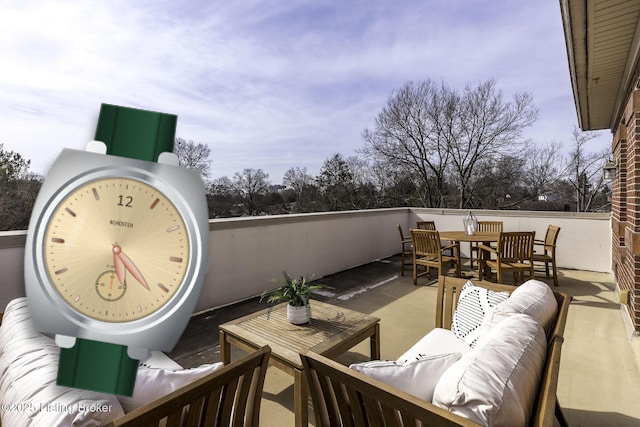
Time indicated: **5:22**
